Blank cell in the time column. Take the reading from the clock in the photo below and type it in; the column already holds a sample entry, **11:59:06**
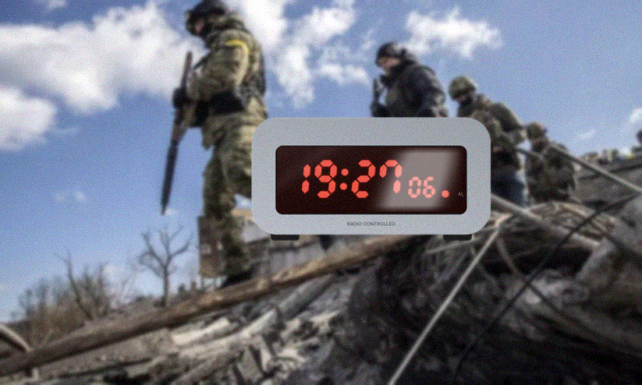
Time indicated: **19:27:06**
